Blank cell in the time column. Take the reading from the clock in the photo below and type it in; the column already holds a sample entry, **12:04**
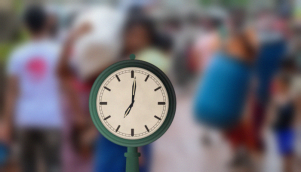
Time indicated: **7:01**
